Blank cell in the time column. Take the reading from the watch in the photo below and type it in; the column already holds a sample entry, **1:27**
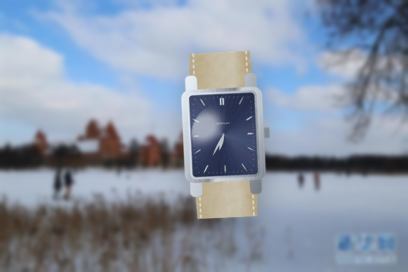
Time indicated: **6:35**
